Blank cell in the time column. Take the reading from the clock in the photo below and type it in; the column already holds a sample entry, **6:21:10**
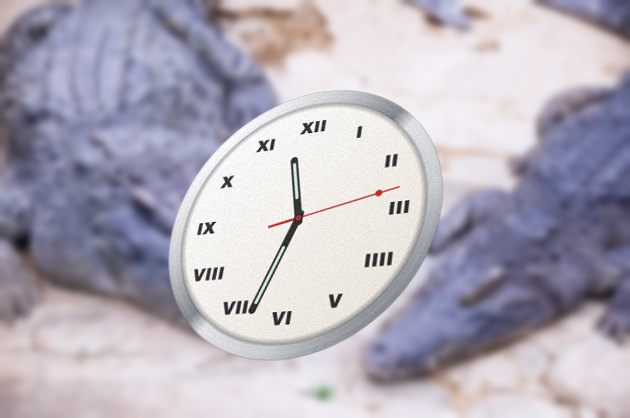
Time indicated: **11:33:13**
